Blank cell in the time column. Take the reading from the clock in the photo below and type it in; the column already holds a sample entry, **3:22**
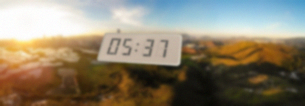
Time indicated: **5:37**
